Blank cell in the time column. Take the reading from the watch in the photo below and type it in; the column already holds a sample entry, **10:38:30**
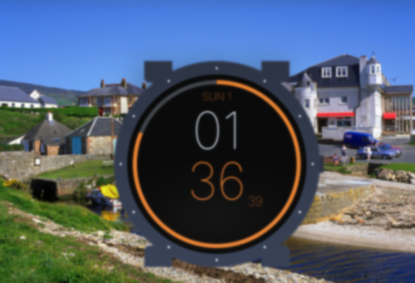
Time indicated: **1:36:39**
